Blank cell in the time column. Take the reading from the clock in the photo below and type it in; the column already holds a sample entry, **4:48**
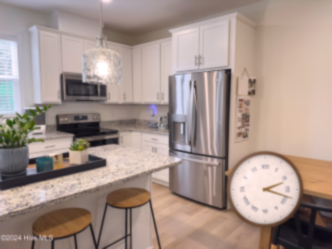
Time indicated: **2:18**
